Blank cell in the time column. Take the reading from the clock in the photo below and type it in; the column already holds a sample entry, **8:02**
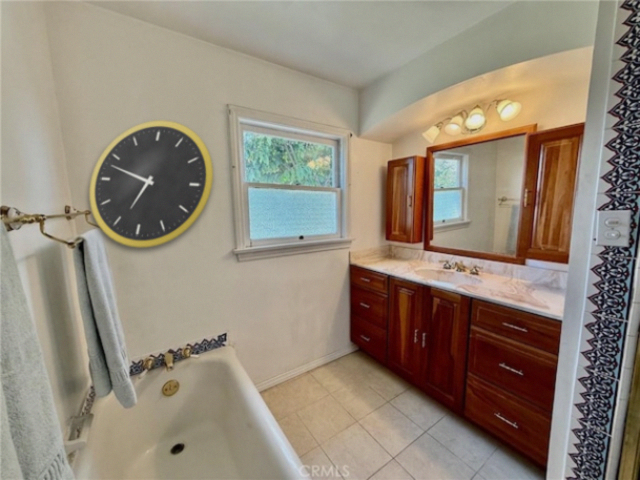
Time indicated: **6:48**
